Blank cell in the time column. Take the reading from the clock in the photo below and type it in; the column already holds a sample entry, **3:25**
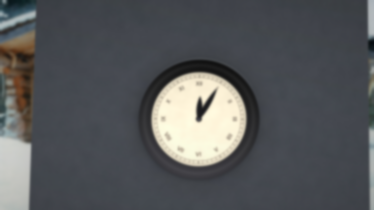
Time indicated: **12:05**
